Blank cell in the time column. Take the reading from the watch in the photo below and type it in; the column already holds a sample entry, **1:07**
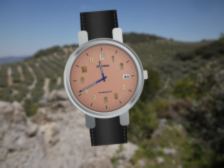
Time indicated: **11:41**
